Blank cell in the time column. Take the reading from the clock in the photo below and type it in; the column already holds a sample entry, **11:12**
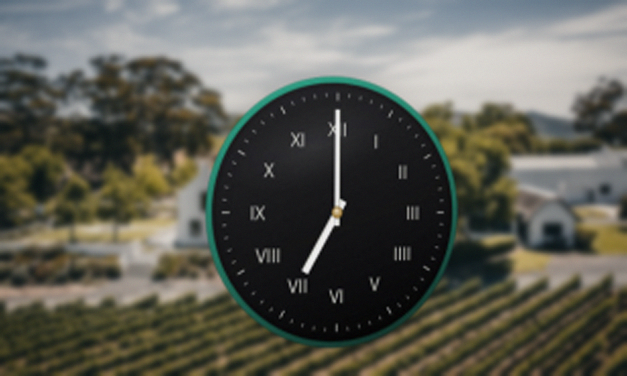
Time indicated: **7:00**
